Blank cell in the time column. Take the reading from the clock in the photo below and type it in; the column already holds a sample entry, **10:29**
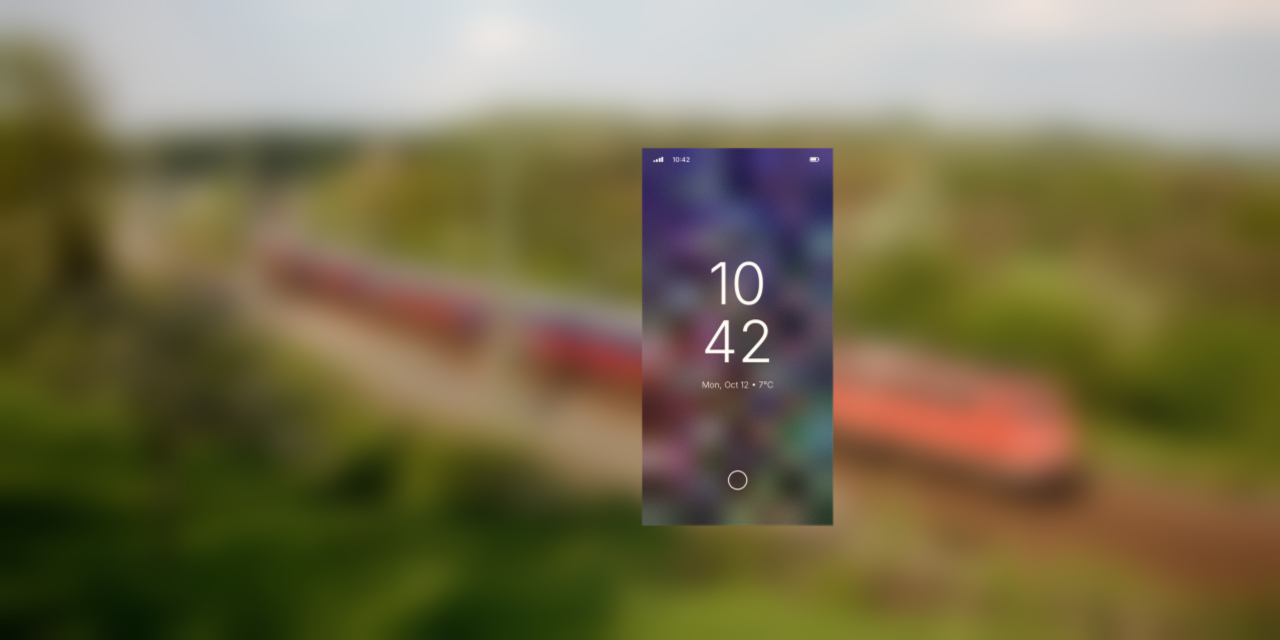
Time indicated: **10:42**
